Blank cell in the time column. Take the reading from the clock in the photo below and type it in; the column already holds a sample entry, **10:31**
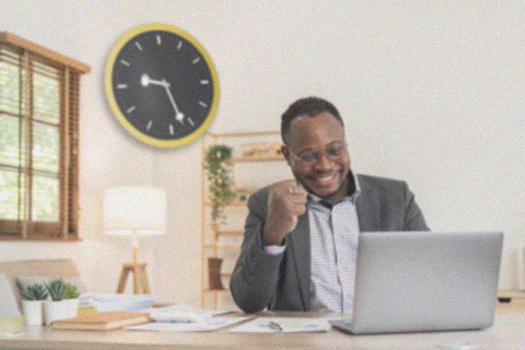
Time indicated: **9:27**
